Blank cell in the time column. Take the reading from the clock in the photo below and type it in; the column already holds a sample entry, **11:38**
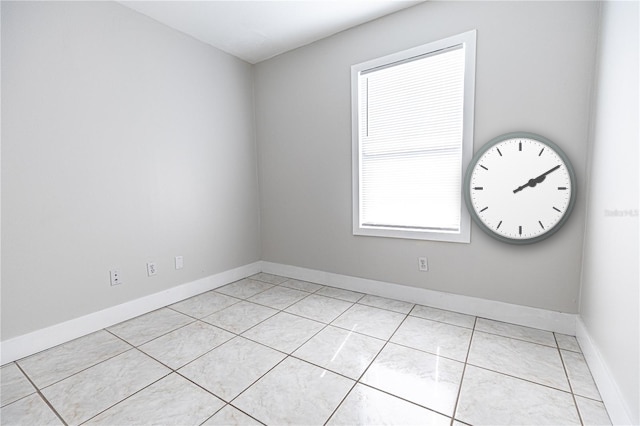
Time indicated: **2:10**
